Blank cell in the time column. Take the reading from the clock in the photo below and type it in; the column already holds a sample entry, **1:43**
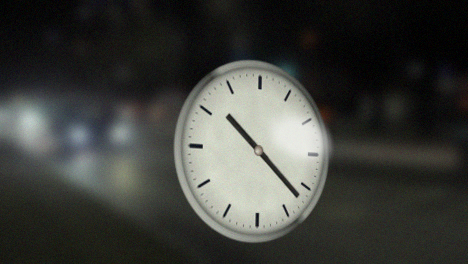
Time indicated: **10:22**
